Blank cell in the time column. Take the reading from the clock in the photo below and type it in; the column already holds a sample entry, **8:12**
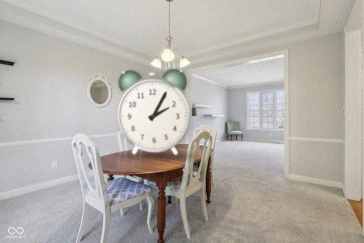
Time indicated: **2:05**
